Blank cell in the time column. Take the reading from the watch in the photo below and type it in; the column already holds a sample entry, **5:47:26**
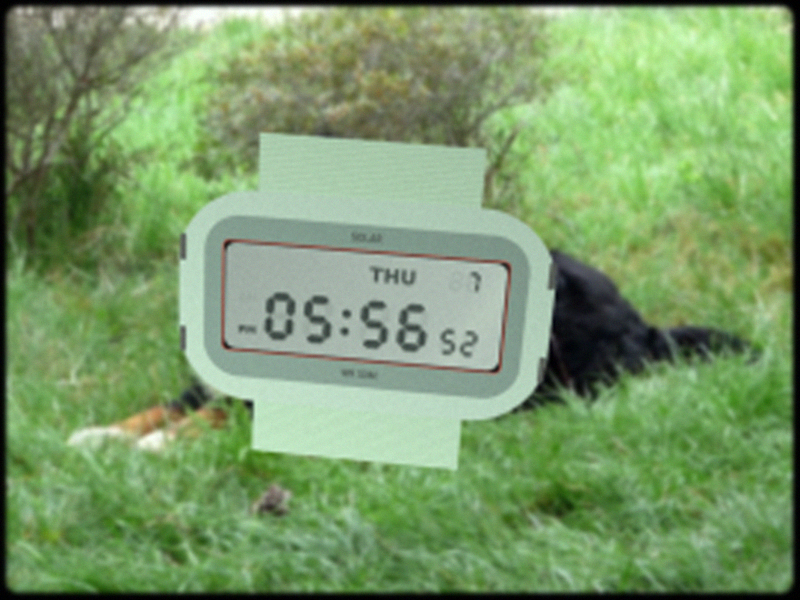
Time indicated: **5:56:52**
